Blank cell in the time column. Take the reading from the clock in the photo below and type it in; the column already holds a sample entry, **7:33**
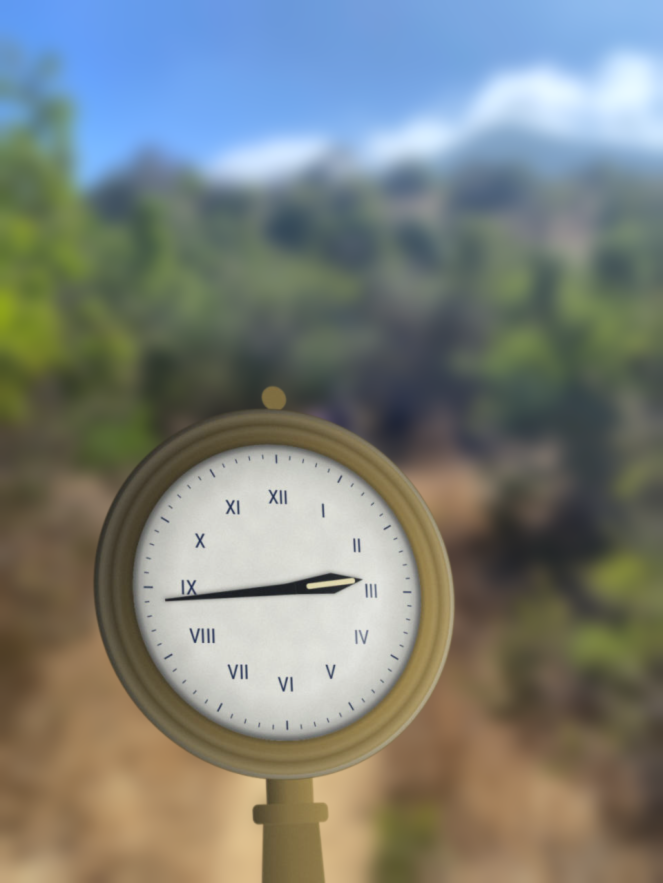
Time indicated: **2:44**
